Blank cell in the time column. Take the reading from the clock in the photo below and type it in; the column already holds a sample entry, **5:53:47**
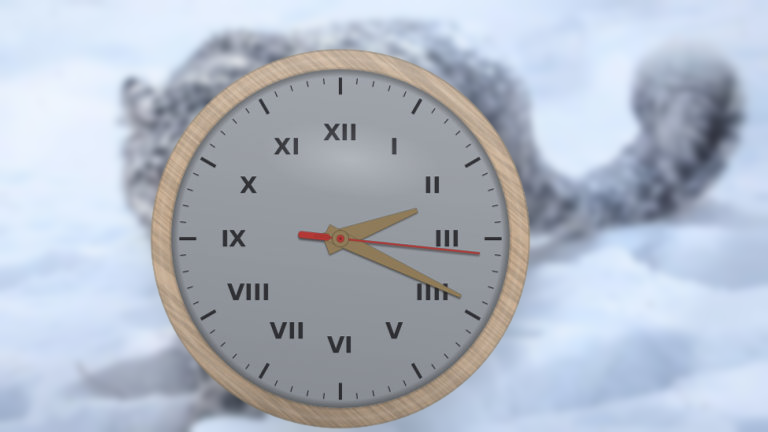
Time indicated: **2:19:16**
